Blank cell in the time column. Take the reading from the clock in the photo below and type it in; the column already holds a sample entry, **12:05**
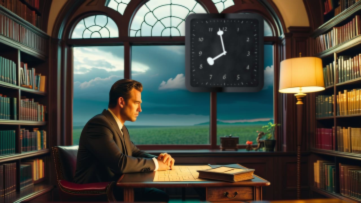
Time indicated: **7:58**
